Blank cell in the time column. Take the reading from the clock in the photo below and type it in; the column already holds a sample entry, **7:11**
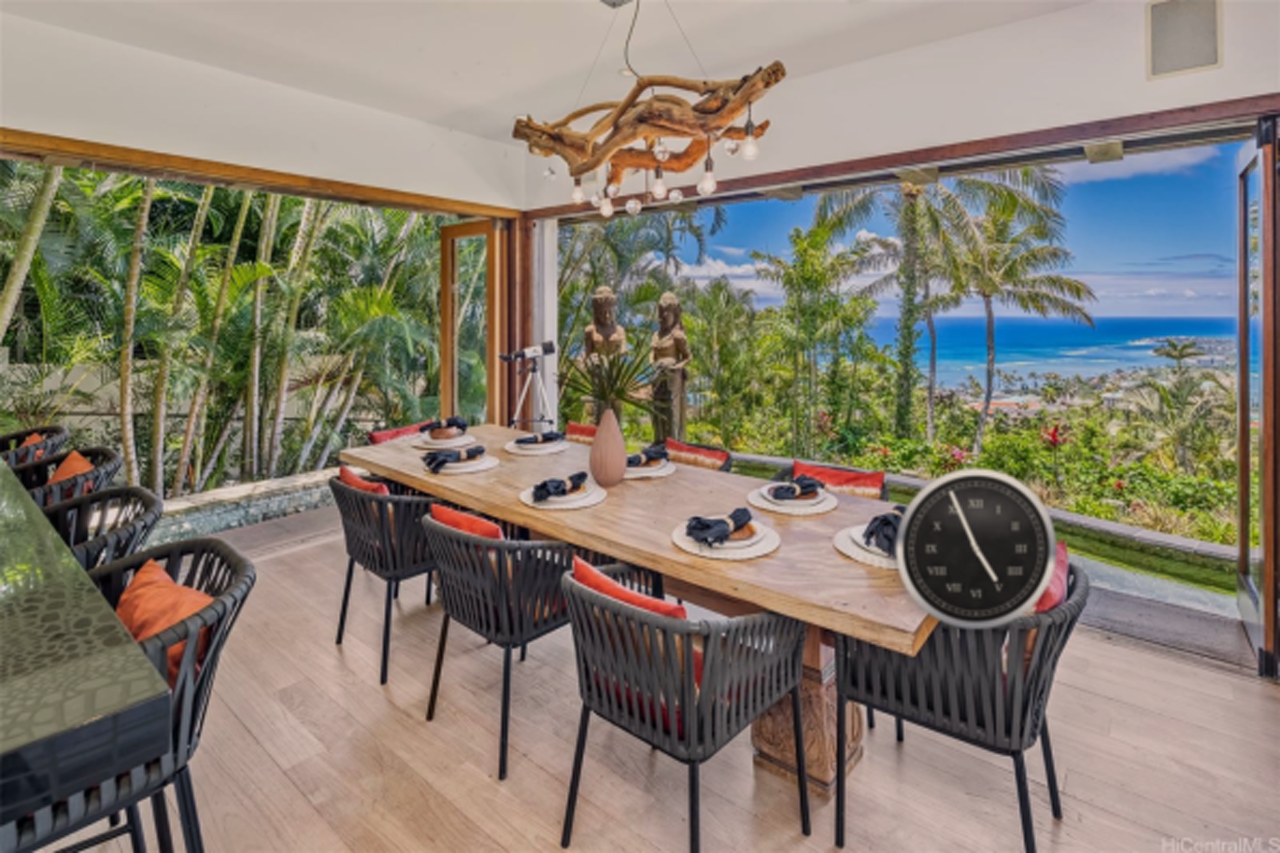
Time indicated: **4:56**
